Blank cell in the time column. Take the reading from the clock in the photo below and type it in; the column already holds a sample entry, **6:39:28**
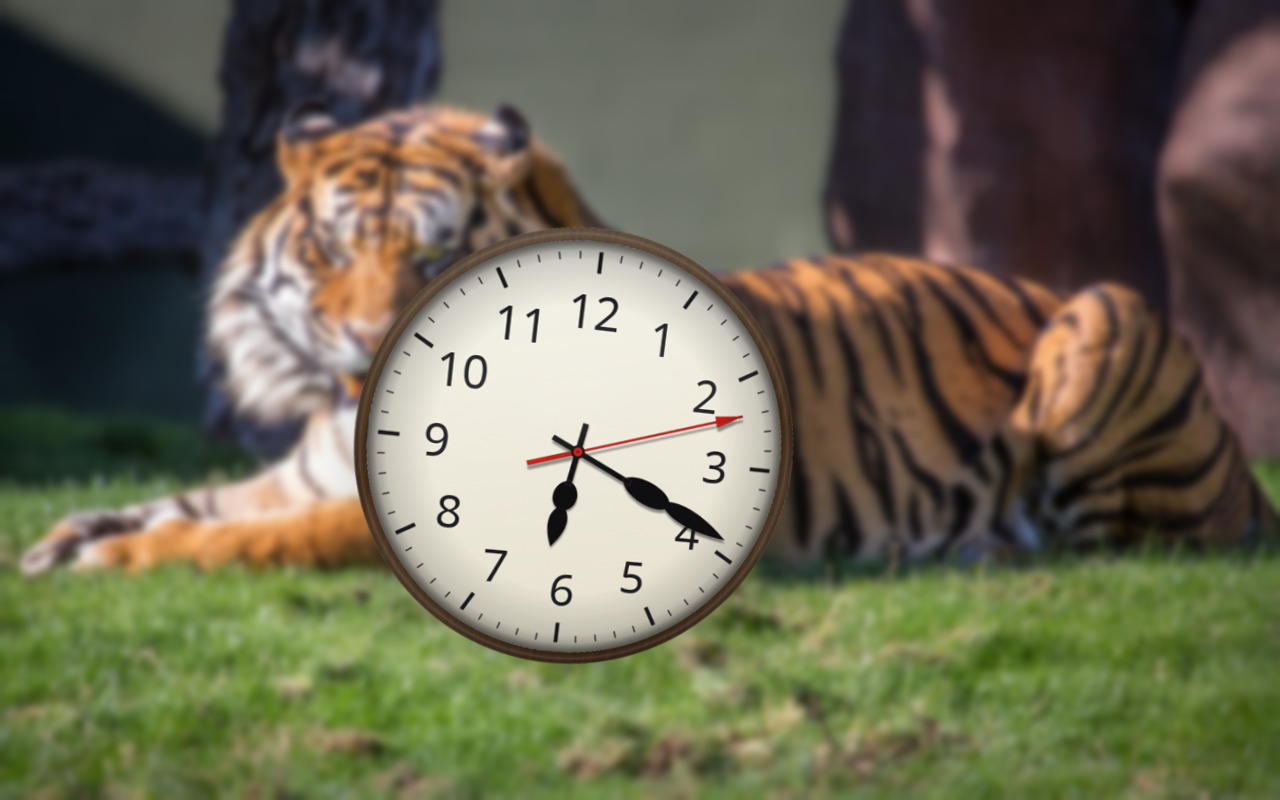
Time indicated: **6:19:12**
